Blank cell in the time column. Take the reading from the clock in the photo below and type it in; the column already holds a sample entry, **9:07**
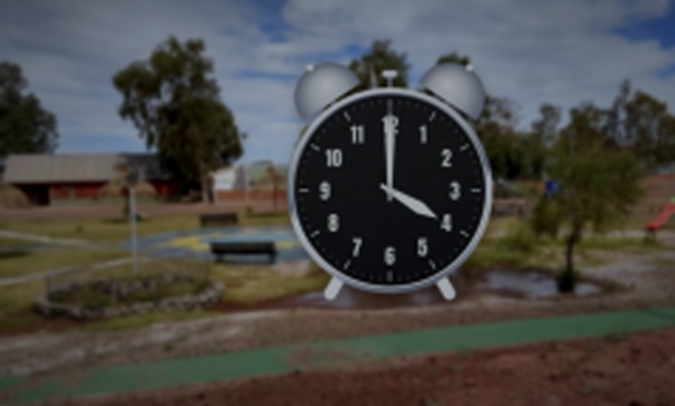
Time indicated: **4:00**
